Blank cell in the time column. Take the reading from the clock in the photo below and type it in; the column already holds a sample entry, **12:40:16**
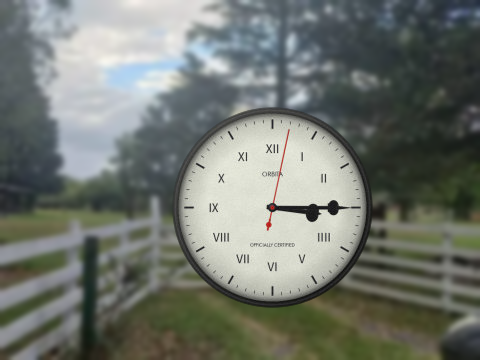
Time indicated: **3:15:02**
